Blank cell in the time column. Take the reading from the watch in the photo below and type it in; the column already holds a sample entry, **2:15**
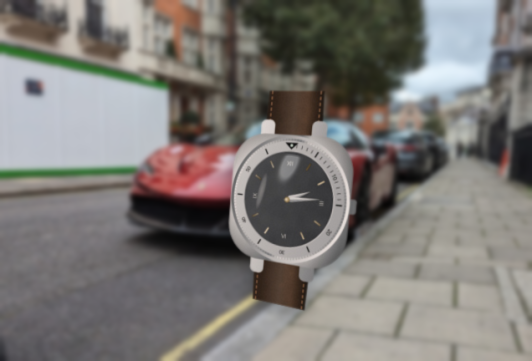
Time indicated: **2:14**
